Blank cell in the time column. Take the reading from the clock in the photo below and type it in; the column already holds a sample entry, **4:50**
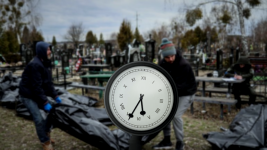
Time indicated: **5:34**
